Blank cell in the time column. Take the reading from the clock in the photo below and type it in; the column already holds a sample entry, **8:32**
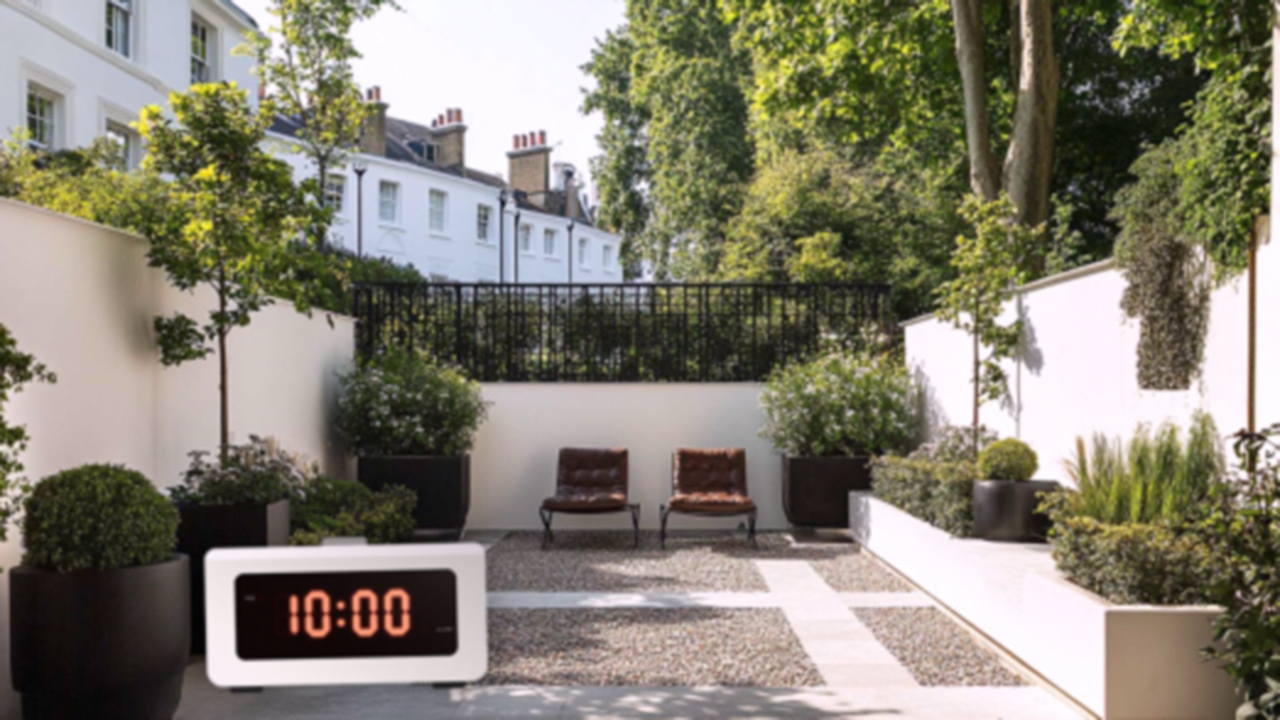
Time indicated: **10:00**
